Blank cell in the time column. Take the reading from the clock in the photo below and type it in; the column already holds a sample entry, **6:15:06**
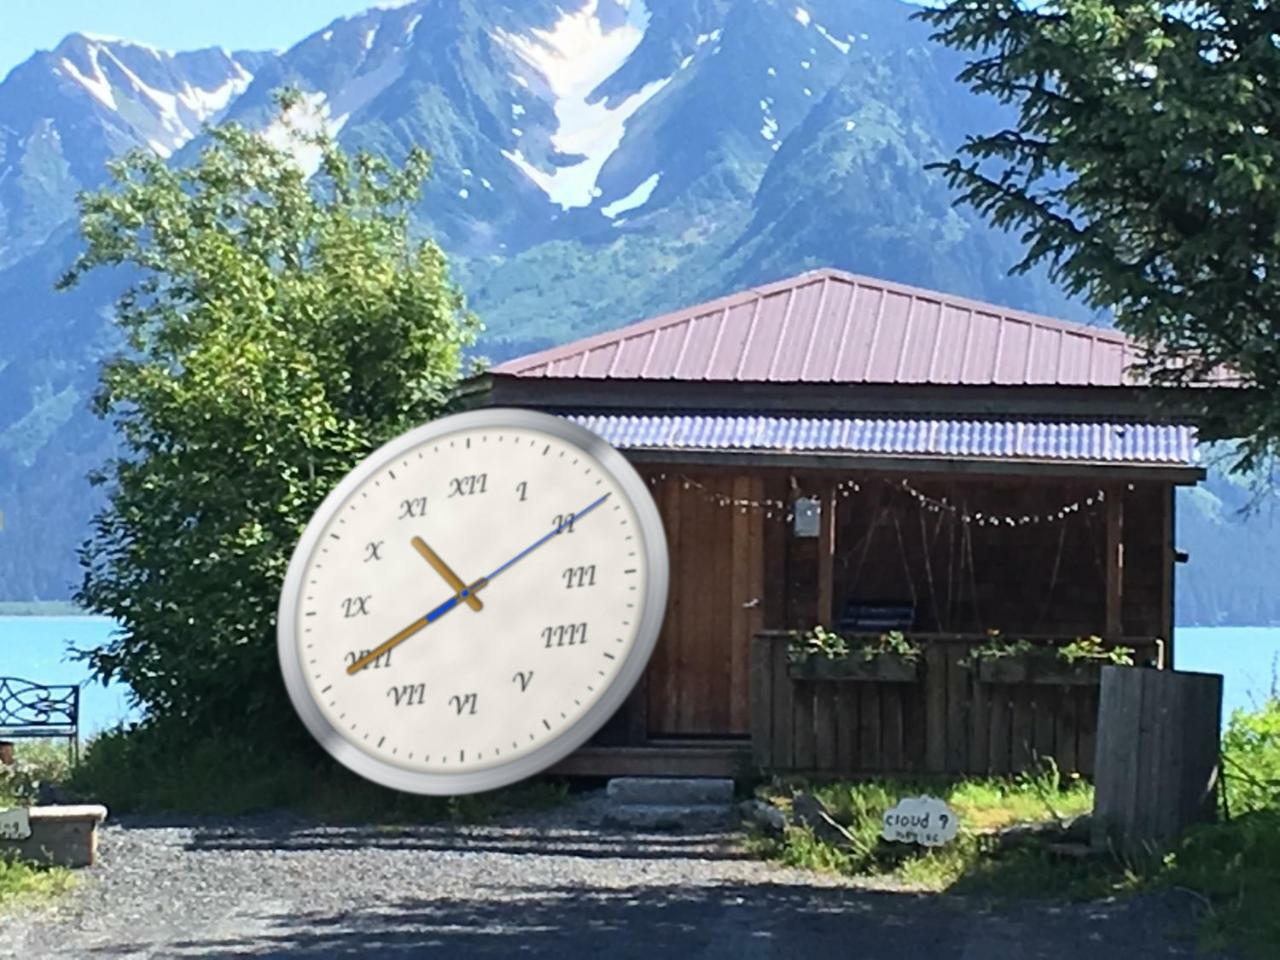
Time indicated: **10:40:10**
